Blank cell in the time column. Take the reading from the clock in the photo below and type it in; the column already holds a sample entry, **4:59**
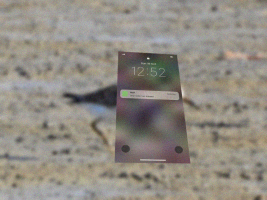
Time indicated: **12:52**
